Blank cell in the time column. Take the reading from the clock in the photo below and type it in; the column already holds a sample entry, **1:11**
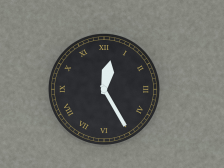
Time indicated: **12:25**
